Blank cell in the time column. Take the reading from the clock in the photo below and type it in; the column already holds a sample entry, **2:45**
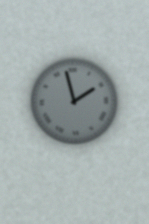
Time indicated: **1:58**
